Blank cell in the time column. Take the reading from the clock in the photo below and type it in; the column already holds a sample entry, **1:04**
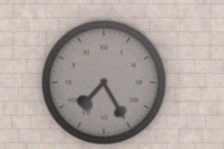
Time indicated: **7:25**
